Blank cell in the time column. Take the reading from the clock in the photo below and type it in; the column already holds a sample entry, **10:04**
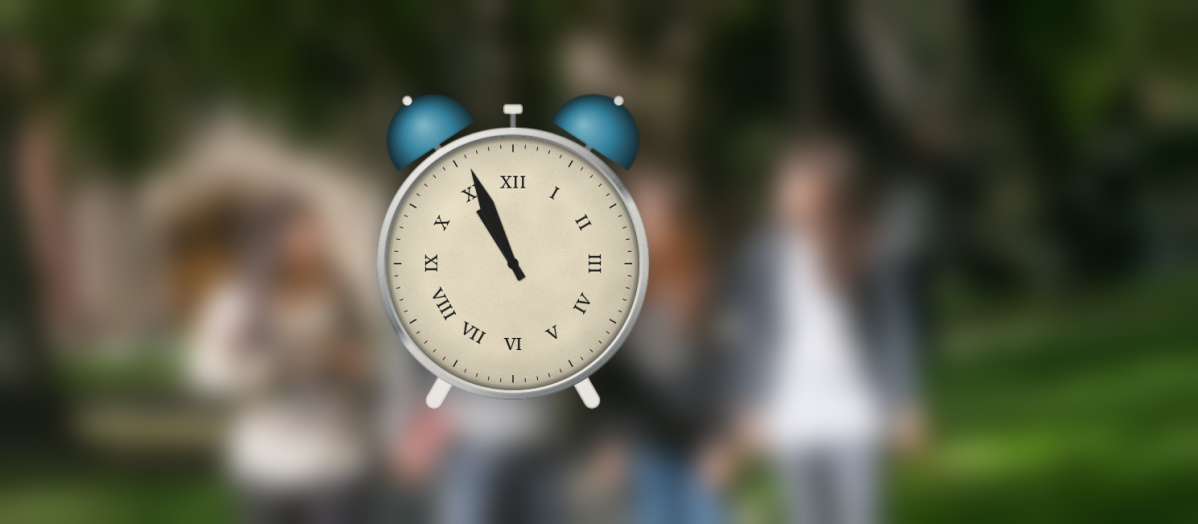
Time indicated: **10:56**
